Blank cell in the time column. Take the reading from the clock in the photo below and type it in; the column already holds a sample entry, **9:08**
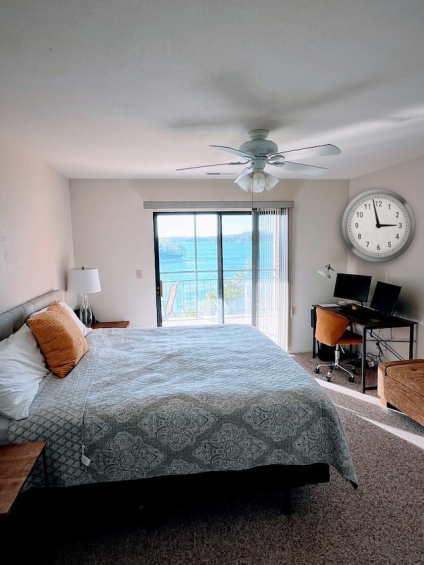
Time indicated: **2:58**
